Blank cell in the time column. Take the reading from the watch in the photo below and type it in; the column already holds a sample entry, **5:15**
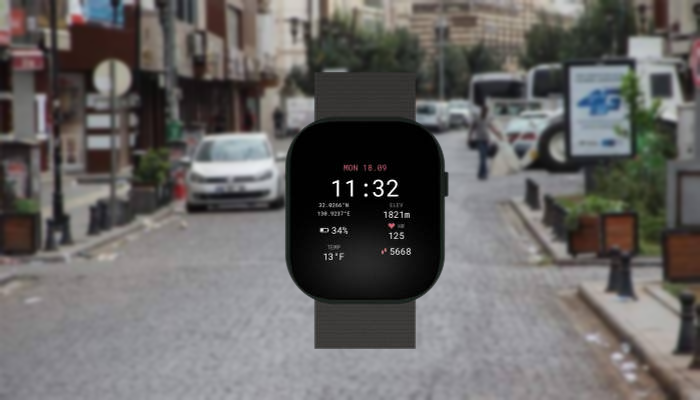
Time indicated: **11:32**
